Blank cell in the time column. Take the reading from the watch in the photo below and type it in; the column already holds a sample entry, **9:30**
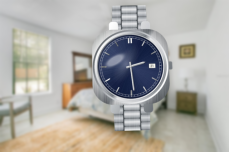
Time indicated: **2:29**
